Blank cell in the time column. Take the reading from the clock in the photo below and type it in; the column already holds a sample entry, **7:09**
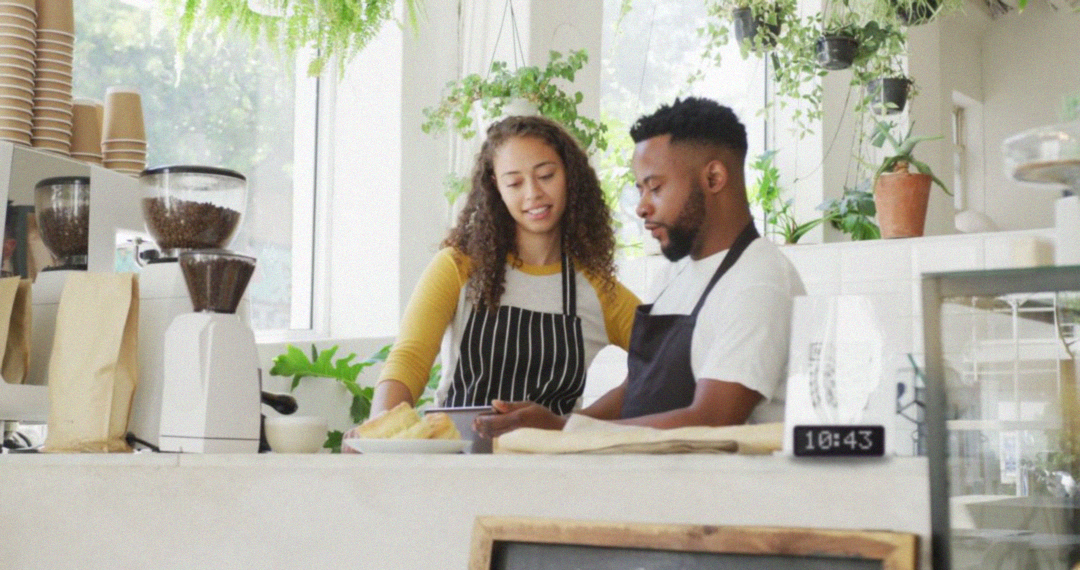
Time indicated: **10:43**
